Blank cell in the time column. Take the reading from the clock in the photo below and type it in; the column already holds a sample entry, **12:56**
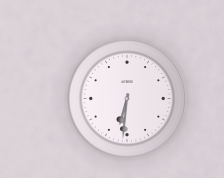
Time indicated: **6:31**
